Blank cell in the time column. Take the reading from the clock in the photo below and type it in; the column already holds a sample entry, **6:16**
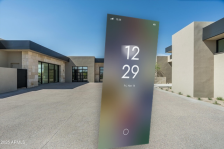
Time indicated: **12:29**
